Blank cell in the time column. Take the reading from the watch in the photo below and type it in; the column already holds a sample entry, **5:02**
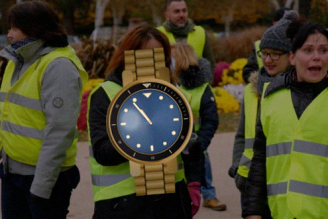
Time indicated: **10:54**
